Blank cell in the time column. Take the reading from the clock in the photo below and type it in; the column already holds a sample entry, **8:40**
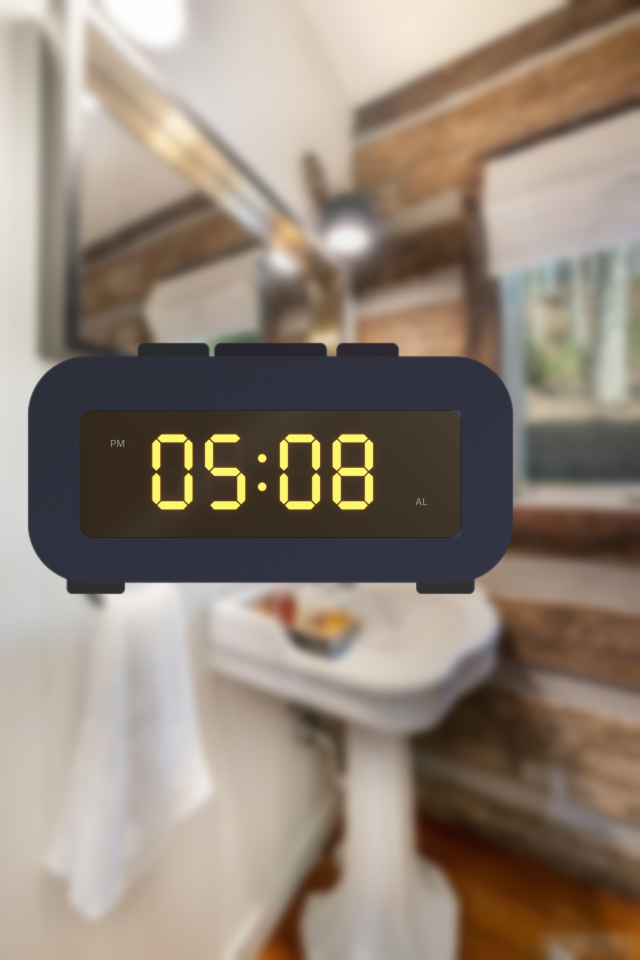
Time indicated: **5:08**
